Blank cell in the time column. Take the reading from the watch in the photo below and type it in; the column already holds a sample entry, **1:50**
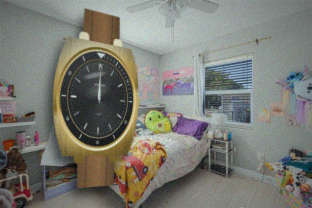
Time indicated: **12:00**
